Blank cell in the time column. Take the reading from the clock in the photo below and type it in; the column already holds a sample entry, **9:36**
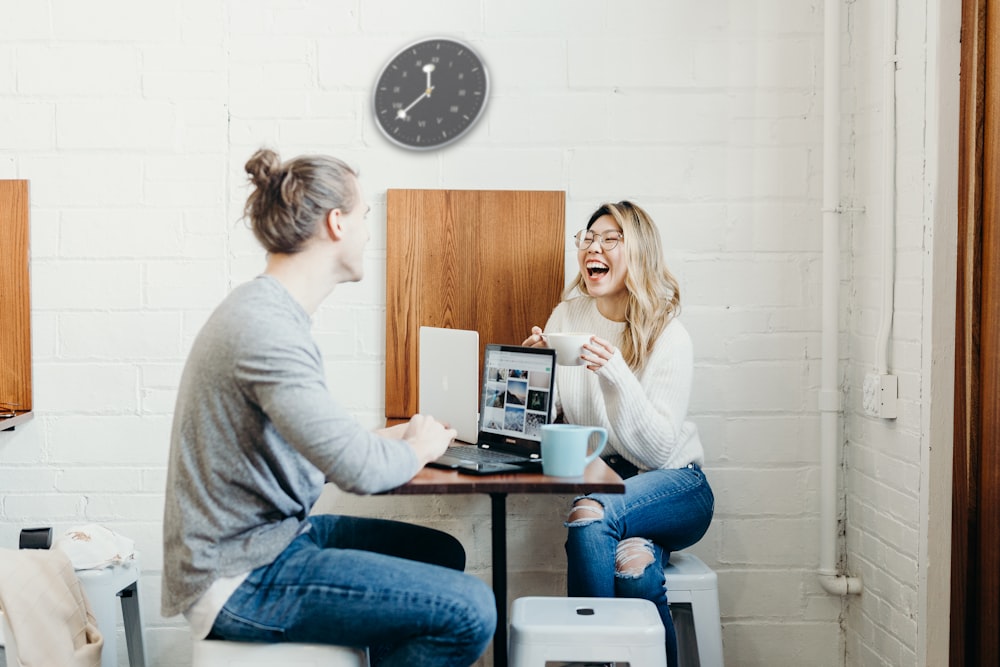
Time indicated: **11:37**
